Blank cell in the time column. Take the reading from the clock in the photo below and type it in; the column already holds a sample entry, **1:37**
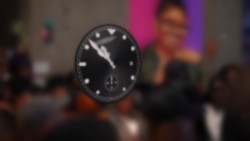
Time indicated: **10:52**
